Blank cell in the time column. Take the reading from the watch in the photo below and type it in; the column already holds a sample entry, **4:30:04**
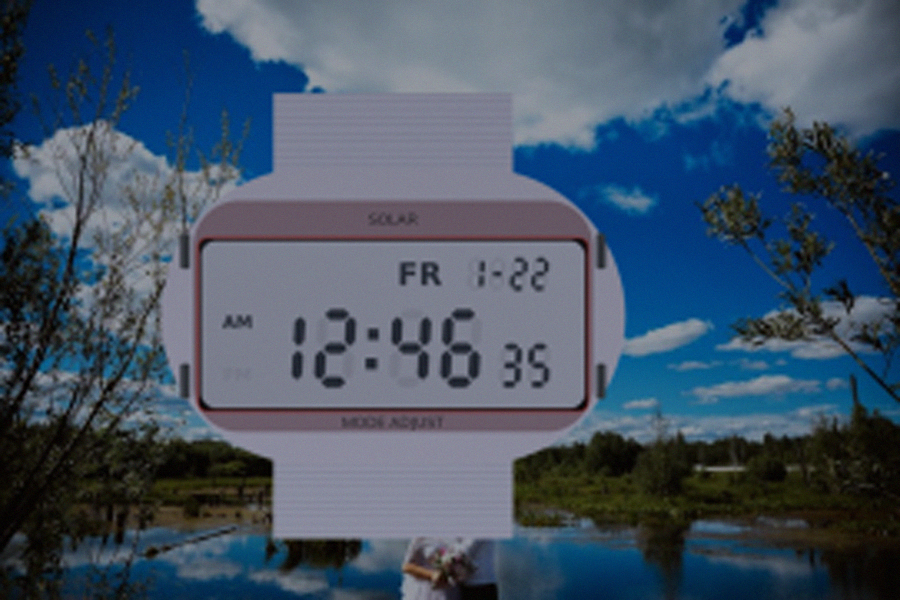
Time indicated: **12:46:35**
